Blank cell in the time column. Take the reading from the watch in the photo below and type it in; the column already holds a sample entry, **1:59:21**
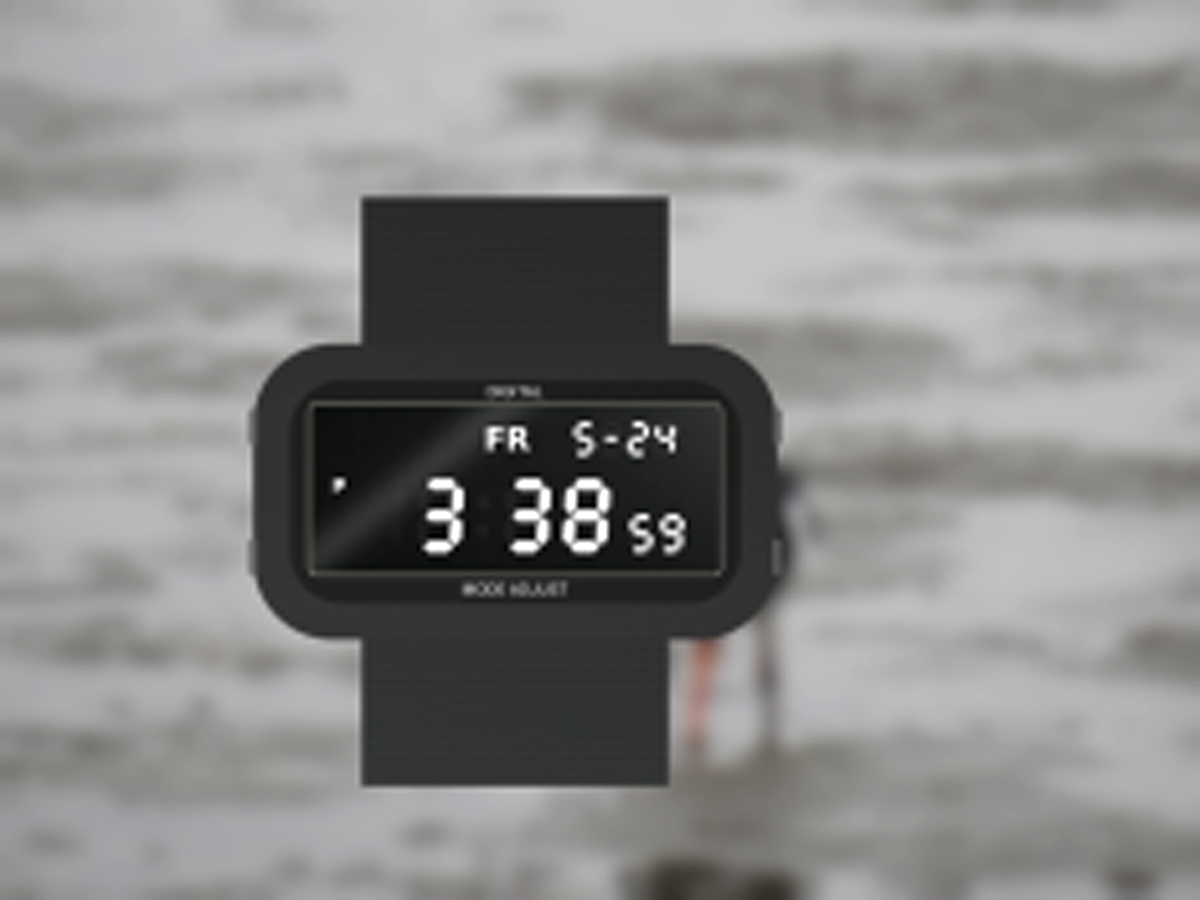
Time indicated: **3:38:59**
